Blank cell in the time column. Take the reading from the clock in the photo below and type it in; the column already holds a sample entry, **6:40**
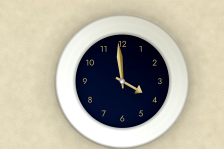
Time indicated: **3:59**
